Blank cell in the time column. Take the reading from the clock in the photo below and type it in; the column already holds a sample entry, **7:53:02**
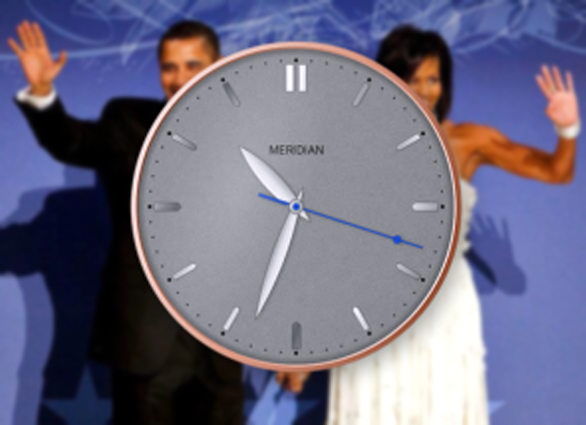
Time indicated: **10:33:18**
